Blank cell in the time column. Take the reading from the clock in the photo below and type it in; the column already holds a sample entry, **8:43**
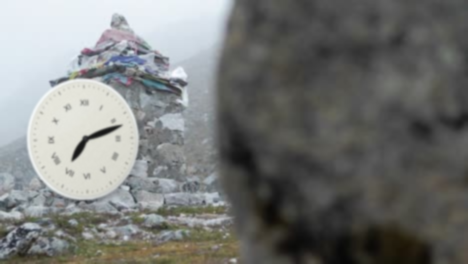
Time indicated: **7:12**
